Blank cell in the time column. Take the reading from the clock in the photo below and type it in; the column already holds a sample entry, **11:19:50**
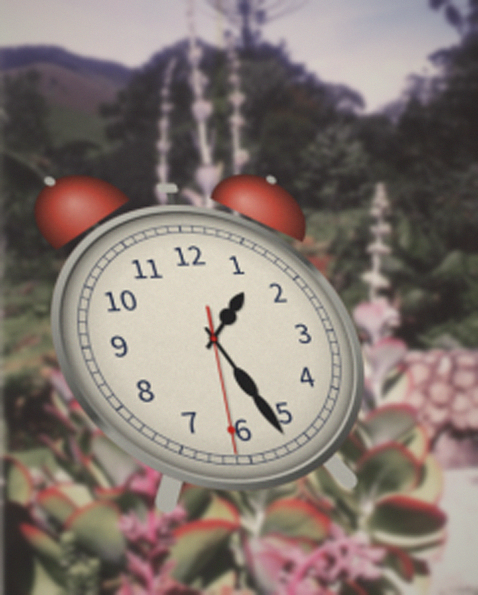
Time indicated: **1:26:31**
